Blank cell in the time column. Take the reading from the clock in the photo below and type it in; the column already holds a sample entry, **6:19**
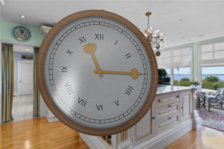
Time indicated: **11:15**
